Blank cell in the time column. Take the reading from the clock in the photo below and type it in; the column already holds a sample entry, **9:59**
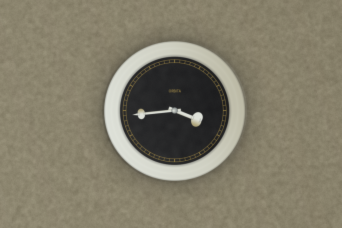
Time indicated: **3:44**
